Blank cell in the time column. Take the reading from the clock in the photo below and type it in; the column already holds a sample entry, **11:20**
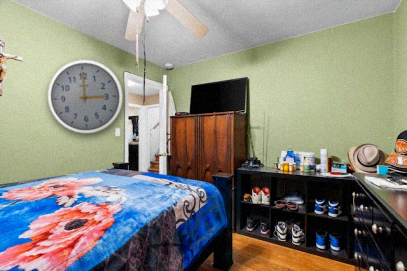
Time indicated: **3:00**
